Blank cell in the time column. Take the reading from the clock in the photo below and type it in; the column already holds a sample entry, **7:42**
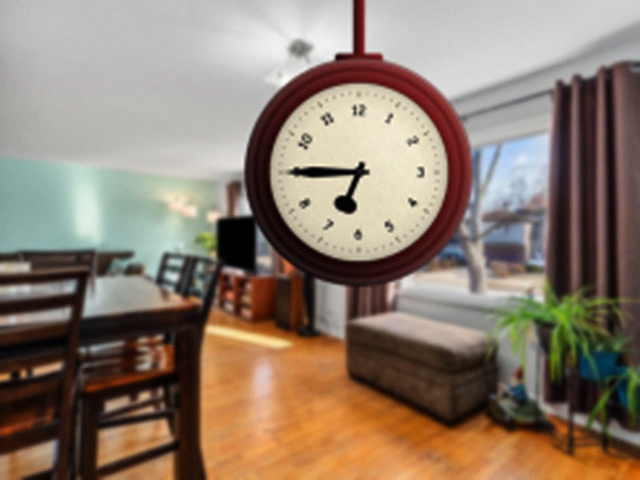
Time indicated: **6:45**
